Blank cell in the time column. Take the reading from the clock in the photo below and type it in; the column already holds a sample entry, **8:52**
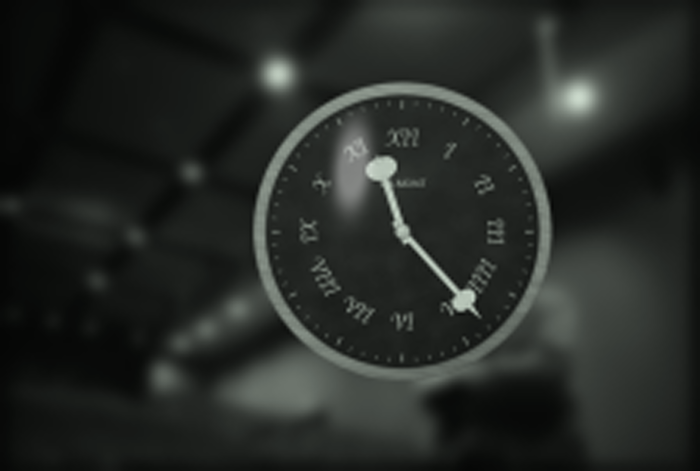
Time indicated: **11:23**
